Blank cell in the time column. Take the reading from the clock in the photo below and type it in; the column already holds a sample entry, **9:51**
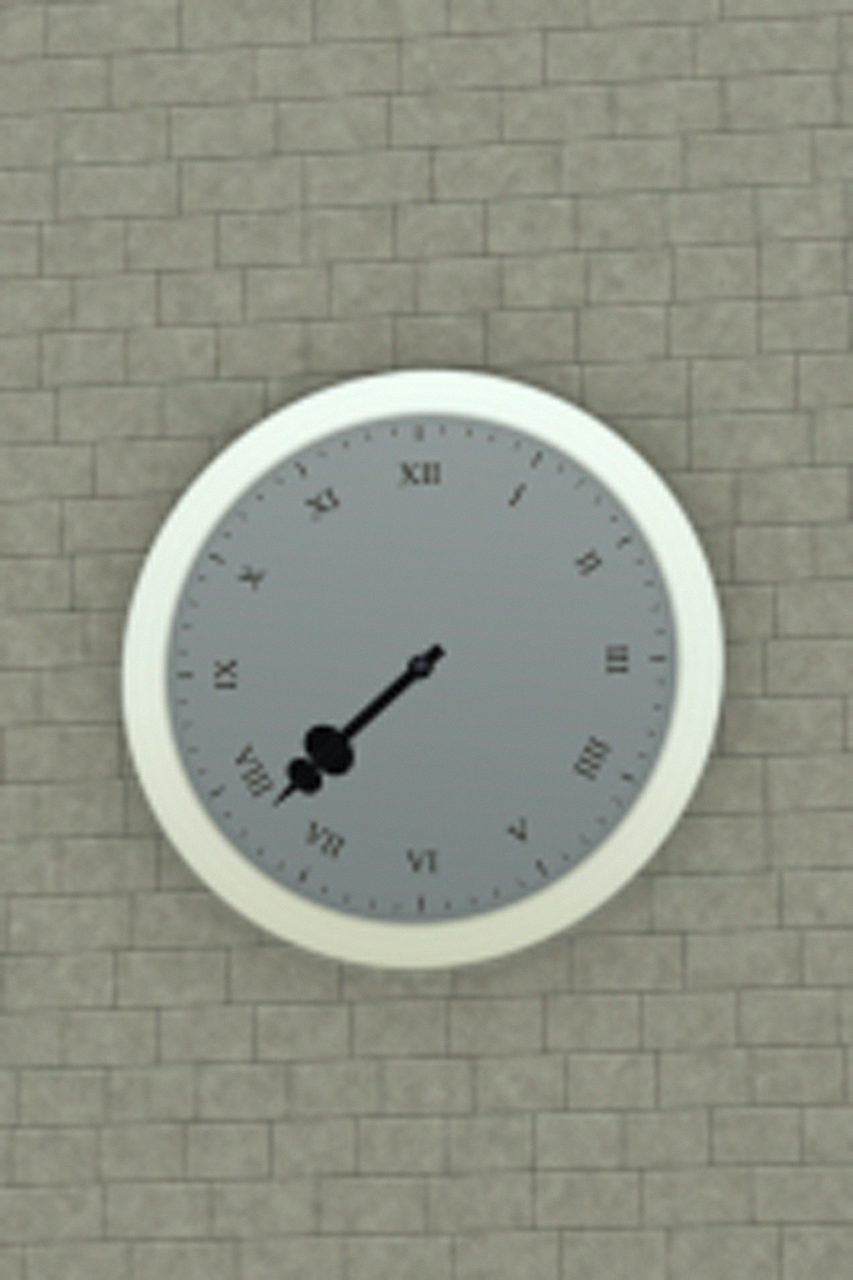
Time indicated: **7:38**
